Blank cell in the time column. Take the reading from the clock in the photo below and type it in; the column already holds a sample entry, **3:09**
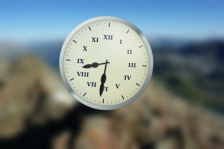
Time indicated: **8:31**
